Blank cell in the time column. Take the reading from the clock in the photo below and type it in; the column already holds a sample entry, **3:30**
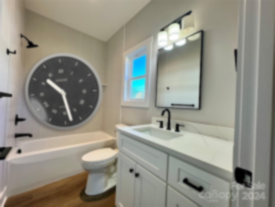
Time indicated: **10:28**
